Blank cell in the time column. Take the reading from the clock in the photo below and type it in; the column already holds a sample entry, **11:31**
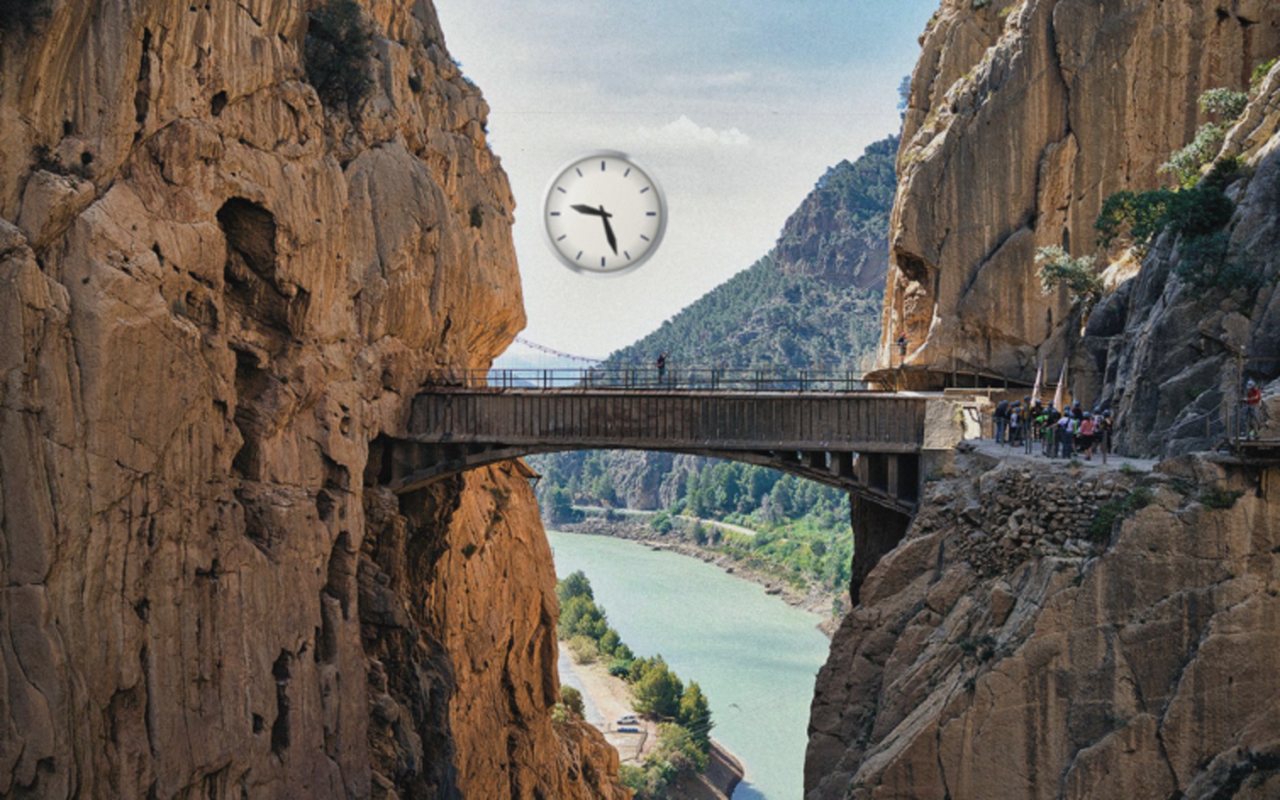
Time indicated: **9:27**
